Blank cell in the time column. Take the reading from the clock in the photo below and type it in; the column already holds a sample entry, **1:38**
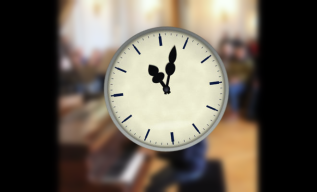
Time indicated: **11:03**
